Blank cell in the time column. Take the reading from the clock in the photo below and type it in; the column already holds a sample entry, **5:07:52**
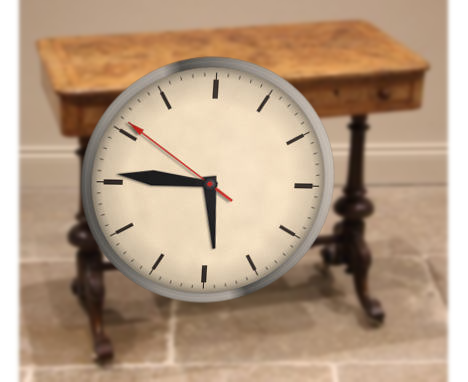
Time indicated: **5:45:51**
